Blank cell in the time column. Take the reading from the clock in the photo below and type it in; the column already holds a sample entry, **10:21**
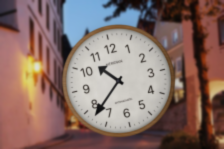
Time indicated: **10:38**
